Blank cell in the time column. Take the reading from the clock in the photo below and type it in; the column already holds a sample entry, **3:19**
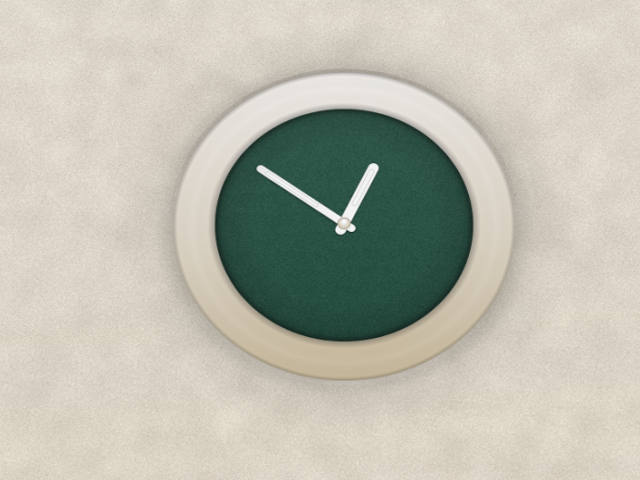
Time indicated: **12:51**
